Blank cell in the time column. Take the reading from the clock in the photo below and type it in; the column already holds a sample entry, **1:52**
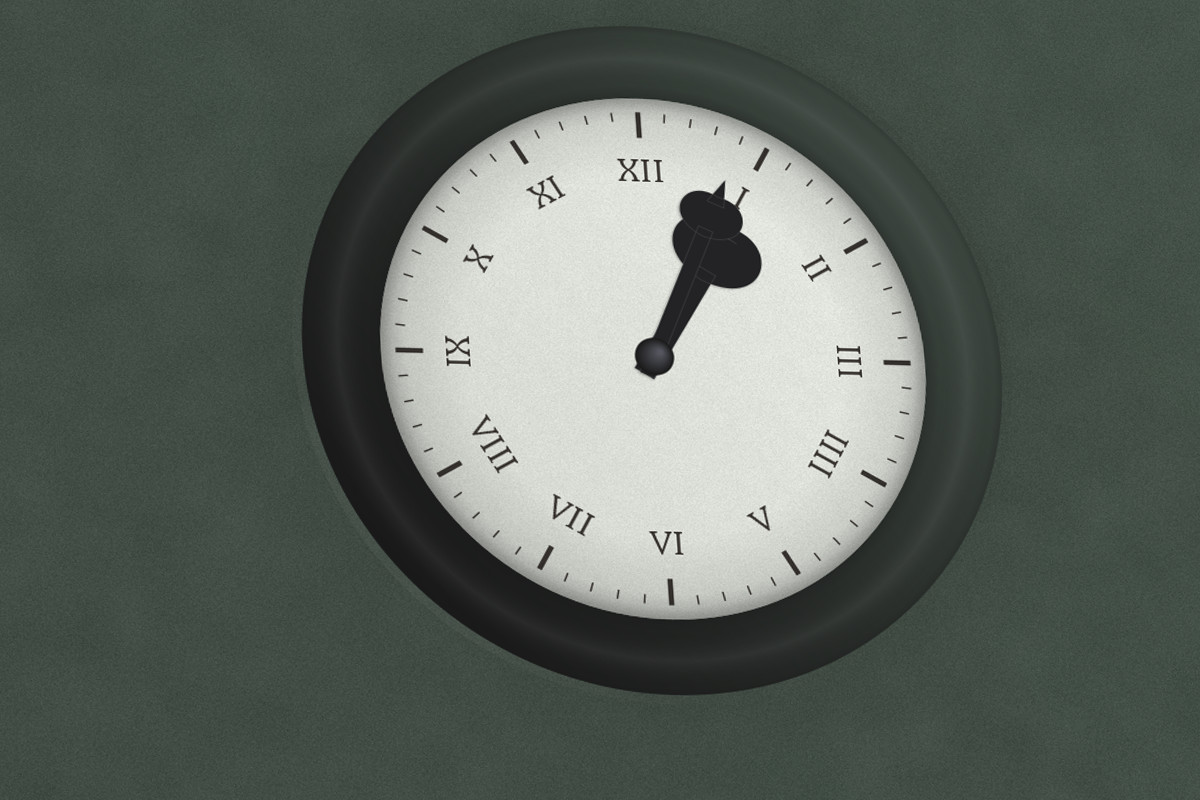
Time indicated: **1:04**
